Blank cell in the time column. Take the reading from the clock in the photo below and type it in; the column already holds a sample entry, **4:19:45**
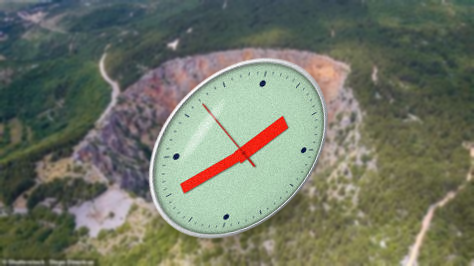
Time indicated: **1:39:52**
